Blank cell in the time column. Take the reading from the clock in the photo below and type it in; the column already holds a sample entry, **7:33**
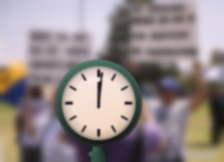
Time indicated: **12:01**
